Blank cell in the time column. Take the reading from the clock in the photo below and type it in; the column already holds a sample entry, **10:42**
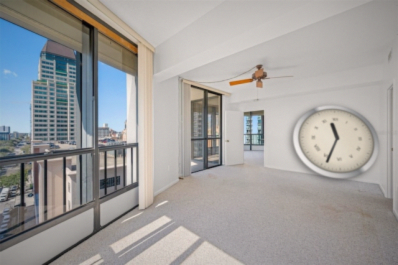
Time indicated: **11:34**
